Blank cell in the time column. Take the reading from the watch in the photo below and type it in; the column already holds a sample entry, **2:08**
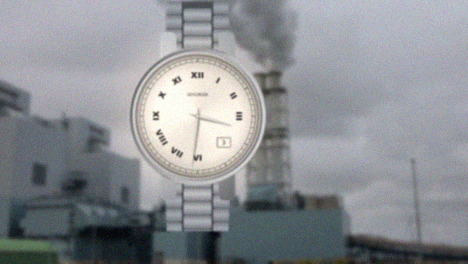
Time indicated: **3:31**
